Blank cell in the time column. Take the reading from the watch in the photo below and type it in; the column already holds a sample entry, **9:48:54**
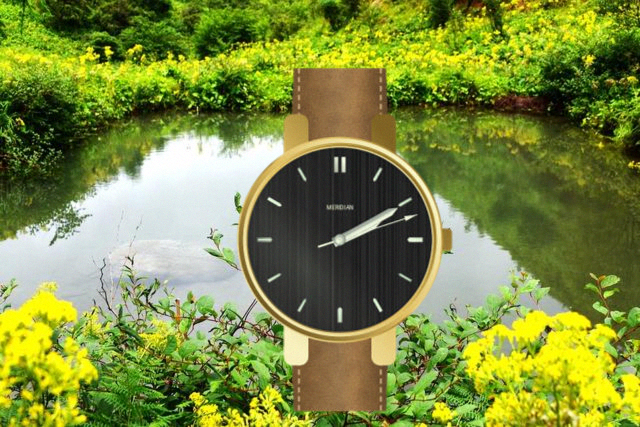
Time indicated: **2:10:12**
